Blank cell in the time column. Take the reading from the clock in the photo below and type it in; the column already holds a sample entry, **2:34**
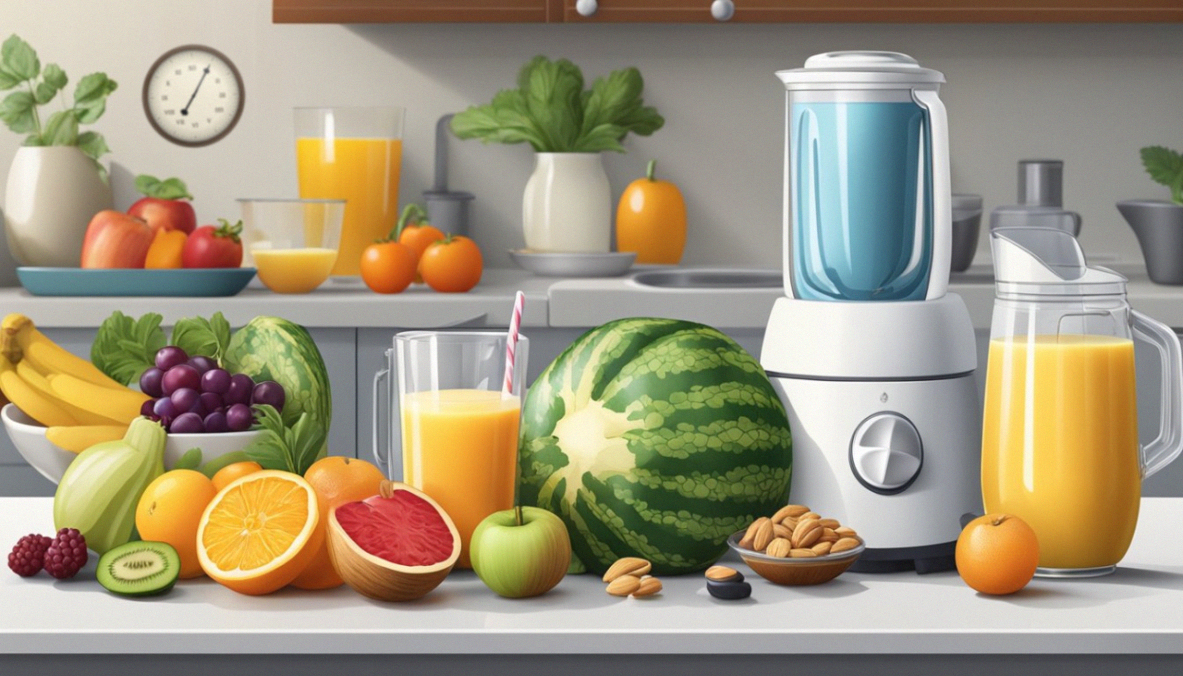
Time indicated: **7:05**
